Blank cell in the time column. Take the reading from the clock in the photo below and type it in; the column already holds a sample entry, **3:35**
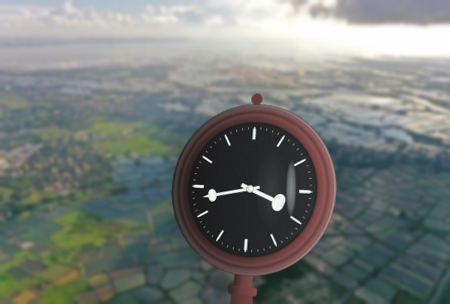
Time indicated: **3:43**
